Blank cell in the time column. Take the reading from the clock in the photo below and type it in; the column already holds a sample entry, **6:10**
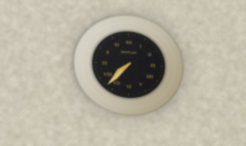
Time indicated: **7:37**
